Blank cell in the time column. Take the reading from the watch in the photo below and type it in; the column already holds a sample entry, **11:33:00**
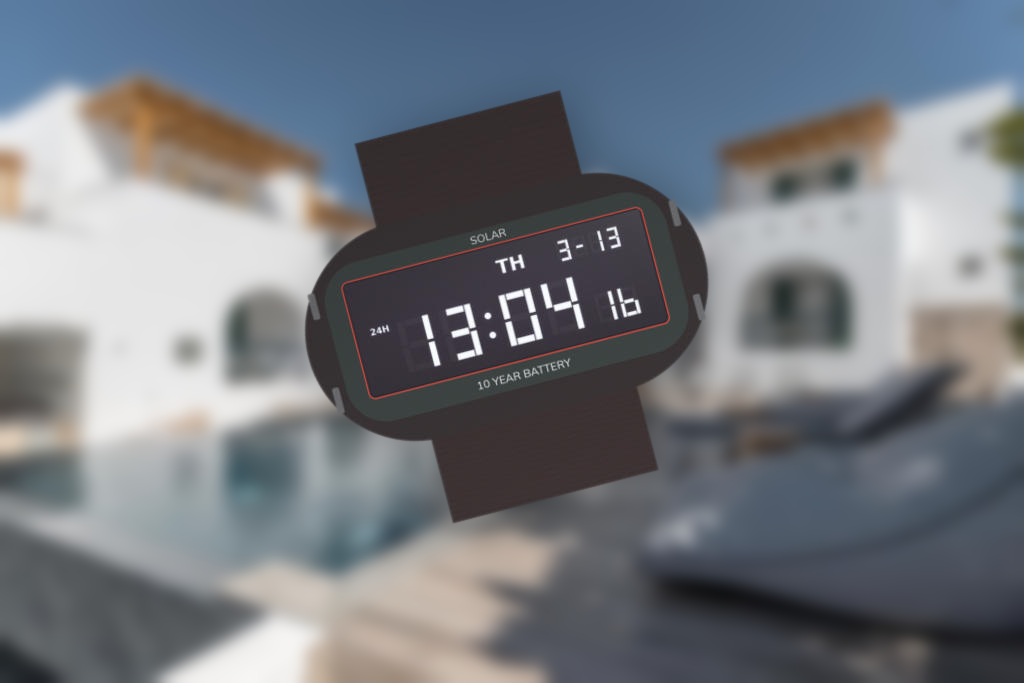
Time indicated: **13:04:16**
